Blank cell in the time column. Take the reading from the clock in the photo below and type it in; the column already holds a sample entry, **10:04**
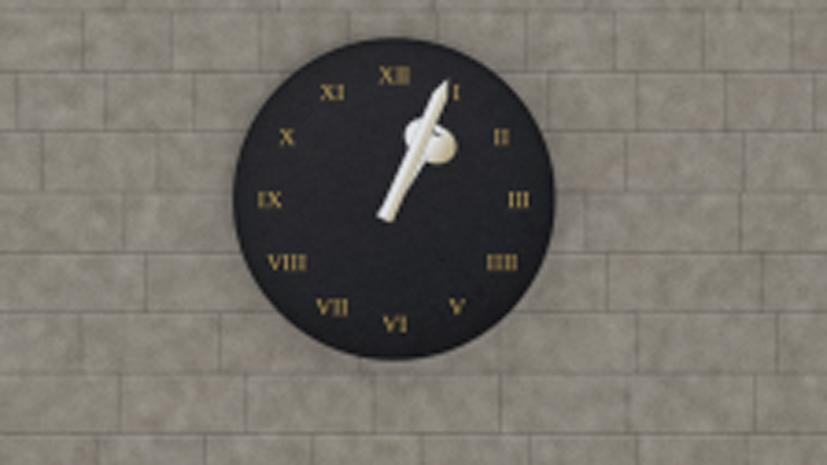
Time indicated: **1:04**
